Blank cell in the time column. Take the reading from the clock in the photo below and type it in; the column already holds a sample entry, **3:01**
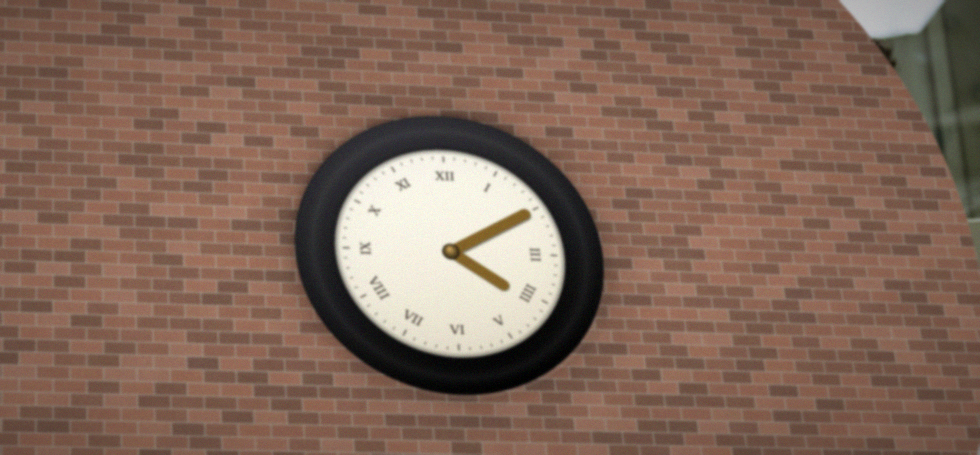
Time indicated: **4:10**
